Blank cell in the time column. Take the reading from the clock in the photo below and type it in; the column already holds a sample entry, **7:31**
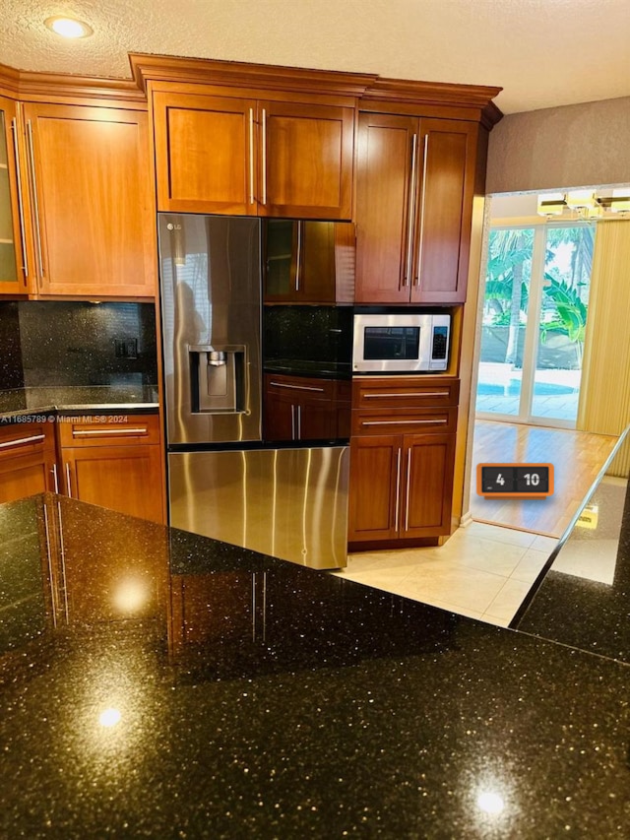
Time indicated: **4:10**
